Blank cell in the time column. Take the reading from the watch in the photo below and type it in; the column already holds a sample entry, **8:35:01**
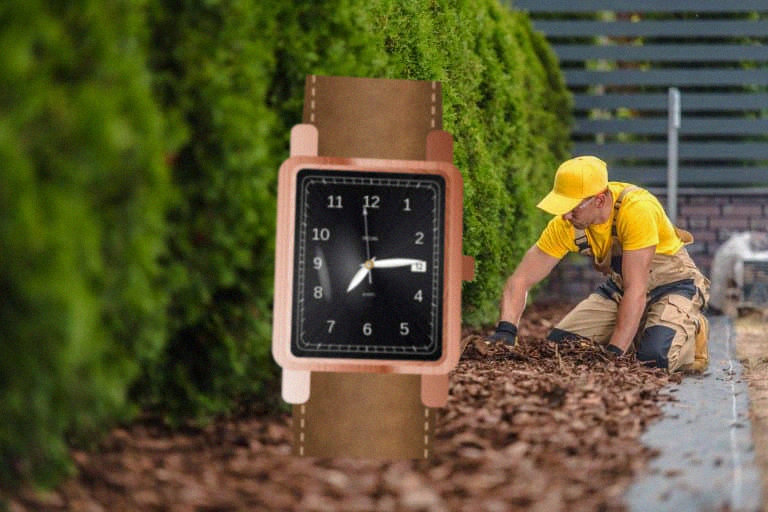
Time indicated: **7:13:59**
